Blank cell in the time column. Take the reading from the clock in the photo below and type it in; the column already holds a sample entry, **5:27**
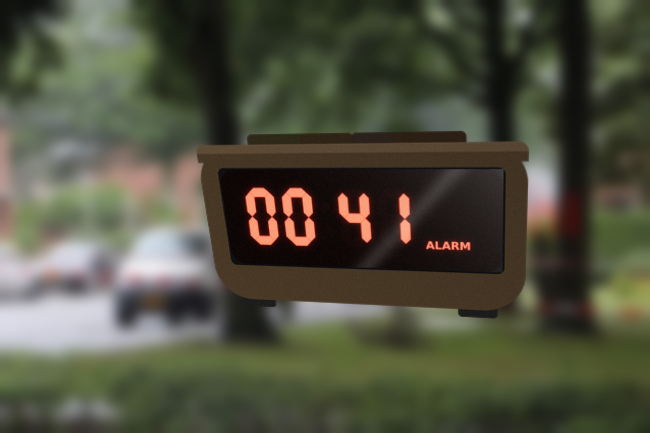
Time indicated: **0:41**
